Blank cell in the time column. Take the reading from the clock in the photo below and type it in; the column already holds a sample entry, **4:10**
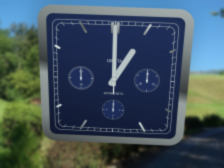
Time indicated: **1:00**
